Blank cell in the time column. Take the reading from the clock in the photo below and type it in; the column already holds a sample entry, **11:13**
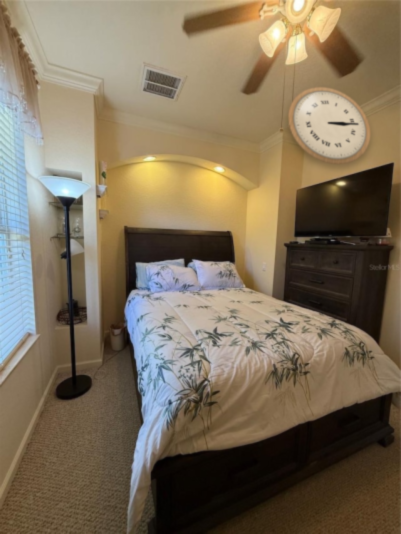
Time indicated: **3:16**
